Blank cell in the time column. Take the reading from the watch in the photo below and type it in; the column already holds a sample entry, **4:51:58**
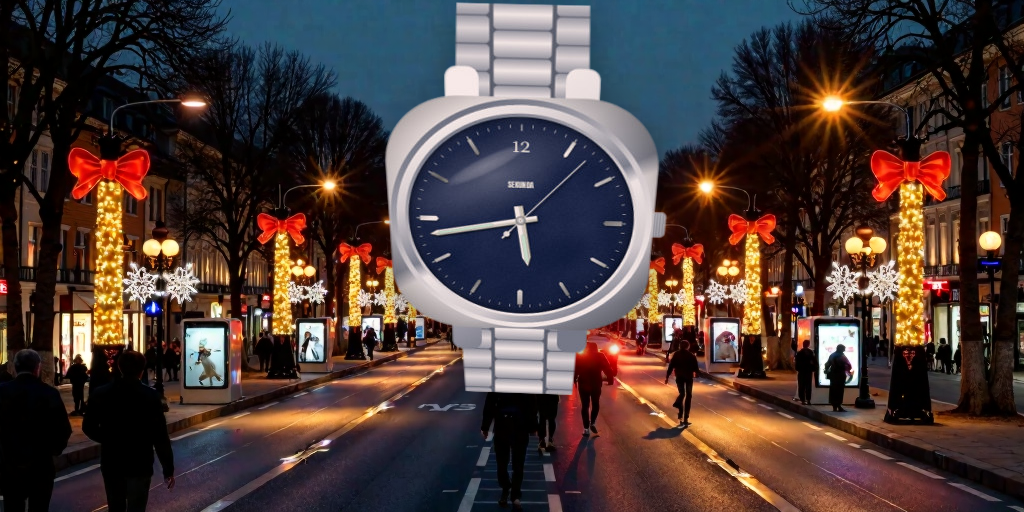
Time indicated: **5:43:07**
